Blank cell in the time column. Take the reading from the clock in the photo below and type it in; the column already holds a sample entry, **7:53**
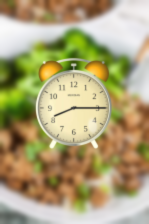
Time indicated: **8:15**
